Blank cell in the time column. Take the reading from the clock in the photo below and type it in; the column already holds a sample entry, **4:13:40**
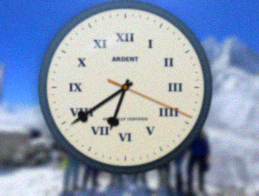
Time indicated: **6:39:19**
